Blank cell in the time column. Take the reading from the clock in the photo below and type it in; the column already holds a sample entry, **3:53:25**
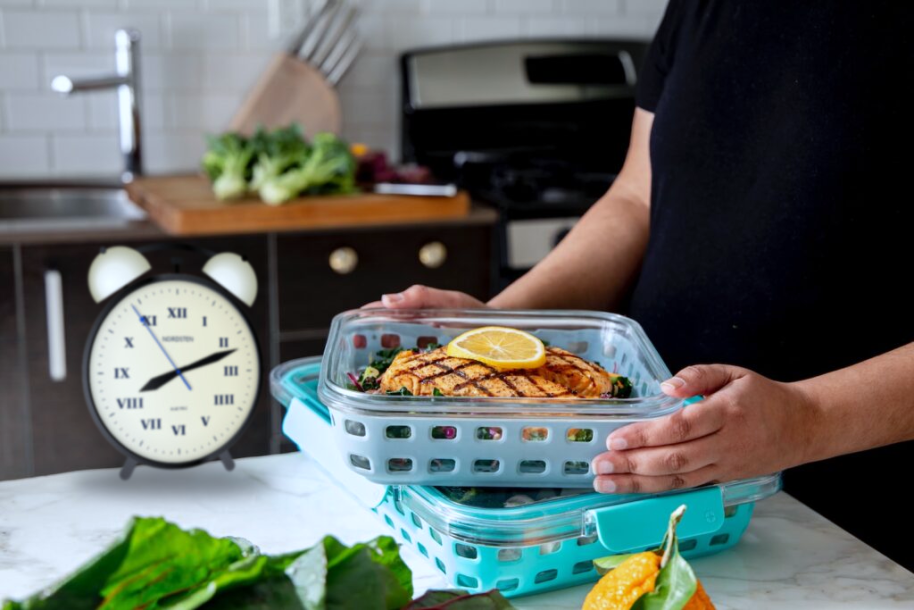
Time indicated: **8:11:54**
